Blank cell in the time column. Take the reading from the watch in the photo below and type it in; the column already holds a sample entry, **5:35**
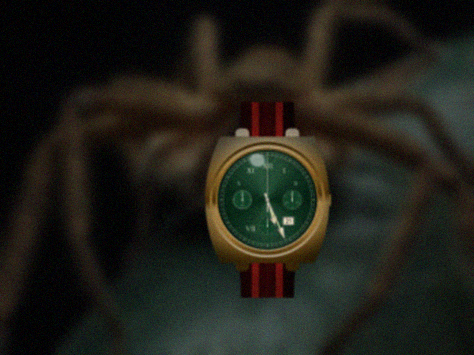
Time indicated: **5:26**
